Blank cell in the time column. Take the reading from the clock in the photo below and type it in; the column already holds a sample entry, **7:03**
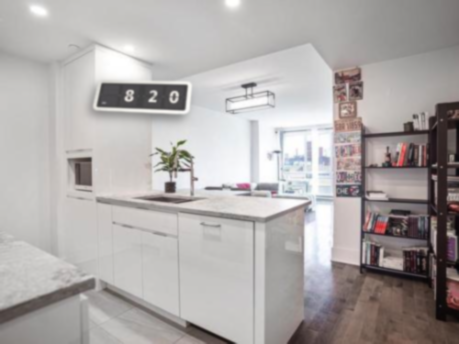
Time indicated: **8:20**
